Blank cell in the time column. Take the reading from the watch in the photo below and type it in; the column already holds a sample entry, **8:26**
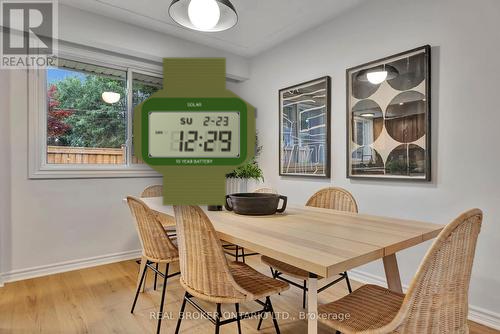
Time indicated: **12:29**
